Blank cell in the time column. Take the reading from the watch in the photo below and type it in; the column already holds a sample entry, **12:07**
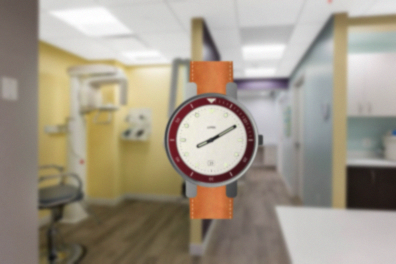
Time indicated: **8:10**
